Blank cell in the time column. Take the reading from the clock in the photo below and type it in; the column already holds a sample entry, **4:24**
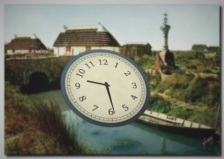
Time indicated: **9:29**
